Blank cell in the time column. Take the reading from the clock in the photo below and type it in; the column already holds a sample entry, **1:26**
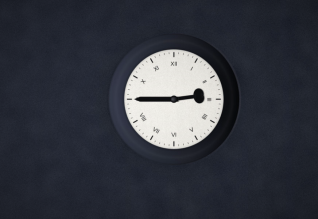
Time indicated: **2:45**
